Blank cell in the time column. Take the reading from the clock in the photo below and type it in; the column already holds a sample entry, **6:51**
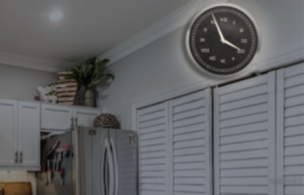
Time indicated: **3:56**
